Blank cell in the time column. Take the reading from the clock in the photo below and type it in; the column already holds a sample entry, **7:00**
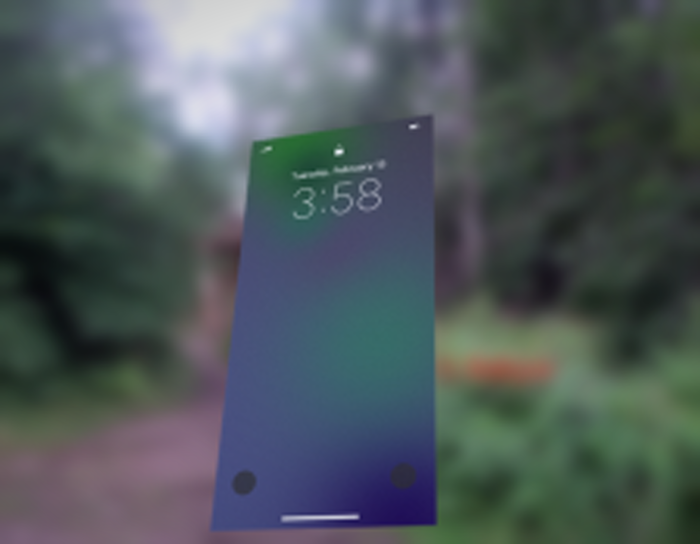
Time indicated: **3:58**
